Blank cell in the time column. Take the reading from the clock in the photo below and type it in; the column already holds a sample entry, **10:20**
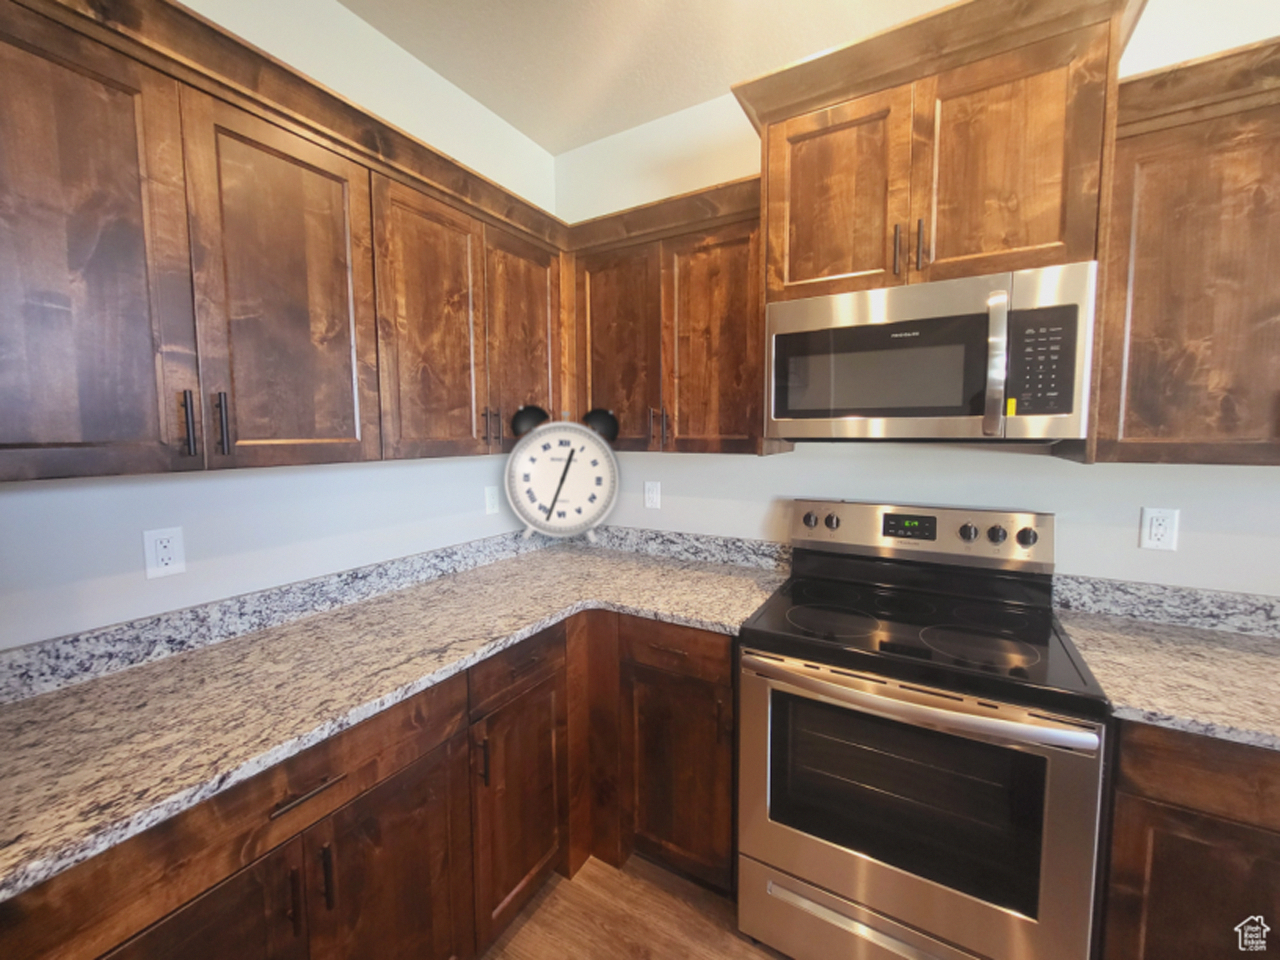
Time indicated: **12:33**
